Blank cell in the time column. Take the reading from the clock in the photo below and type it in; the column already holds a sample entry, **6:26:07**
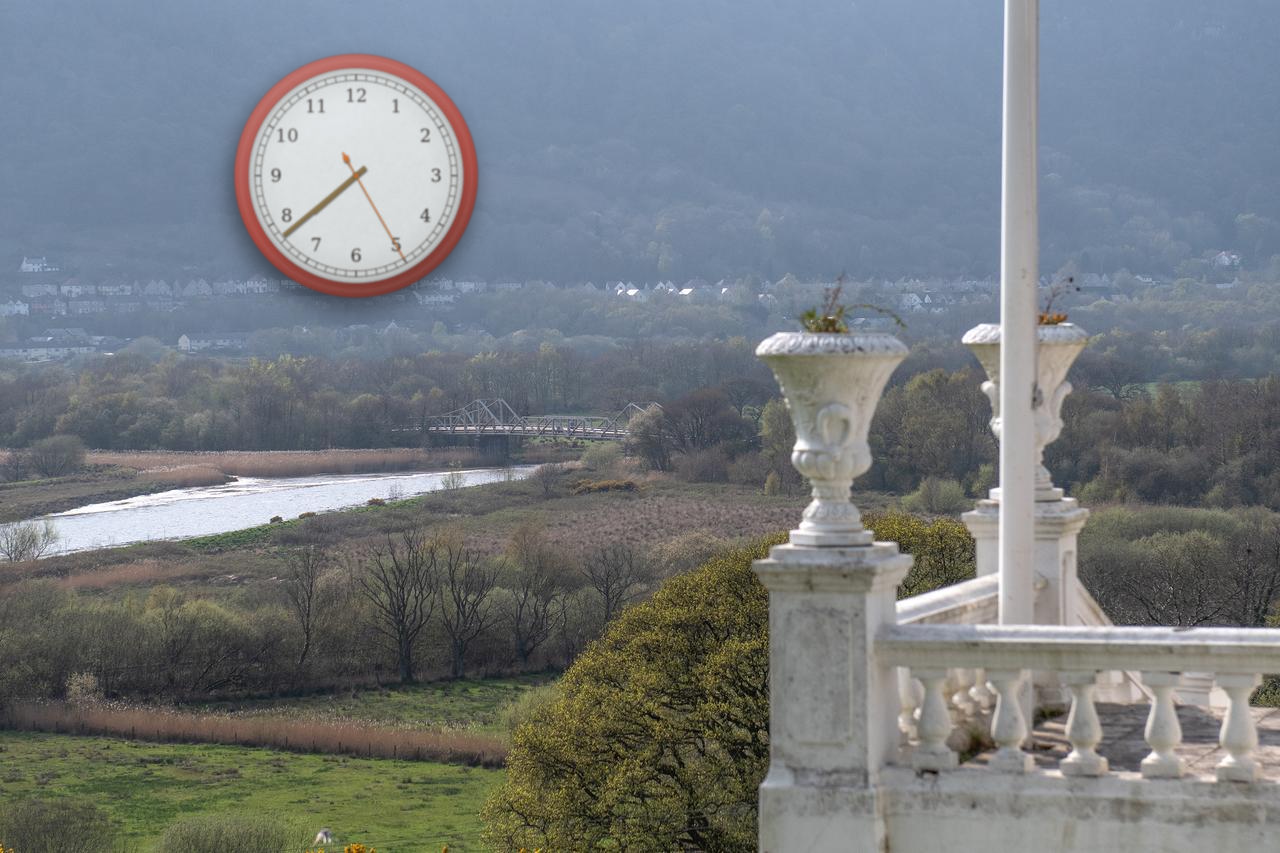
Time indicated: **7:38:25**
